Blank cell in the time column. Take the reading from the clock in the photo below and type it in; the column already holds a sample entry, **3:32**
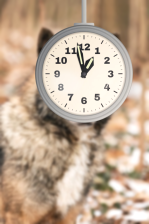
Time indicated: **12:58**
